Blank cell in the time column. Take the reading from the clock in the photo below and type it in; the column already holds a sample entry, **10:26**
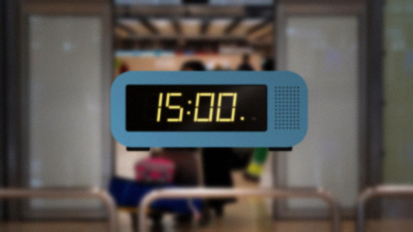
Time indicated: **15:00**
